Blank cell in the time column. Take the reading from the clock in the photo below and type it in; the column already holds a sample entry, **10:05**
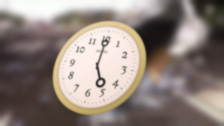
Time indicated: **5:00**
